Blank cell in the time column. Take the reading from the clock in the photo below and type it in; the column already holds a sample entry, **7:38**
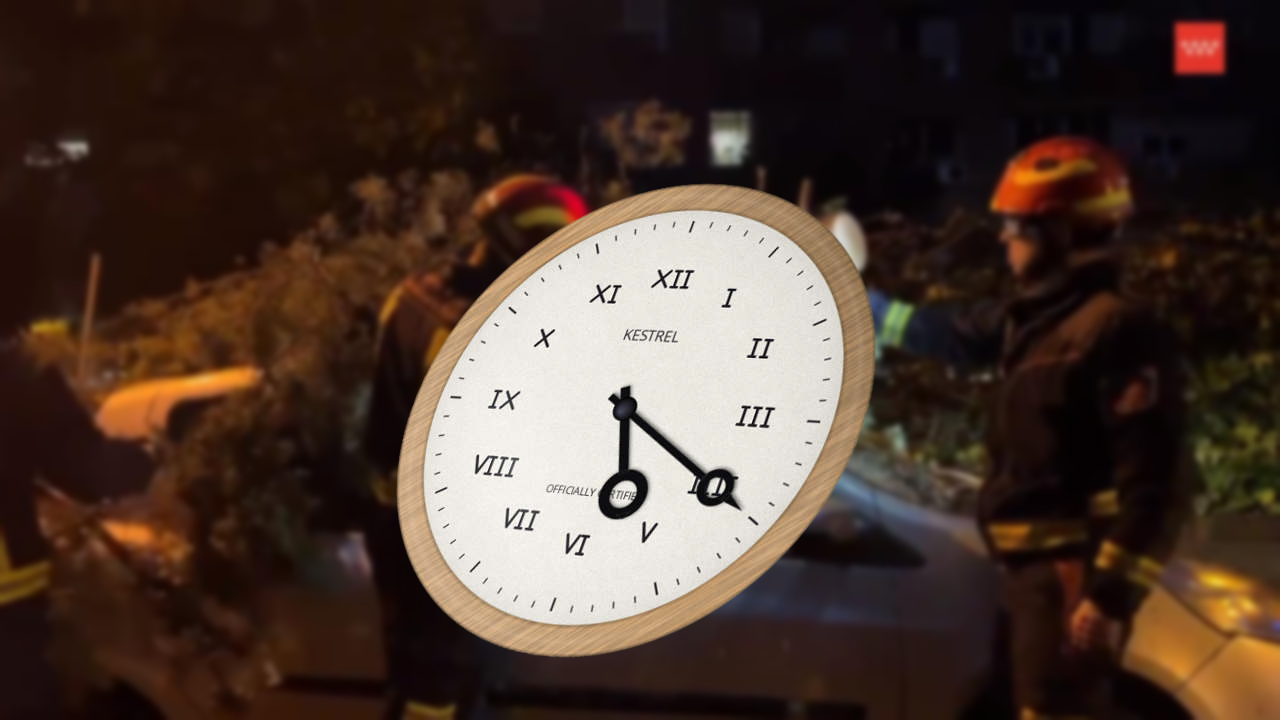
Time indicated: **5:20**
